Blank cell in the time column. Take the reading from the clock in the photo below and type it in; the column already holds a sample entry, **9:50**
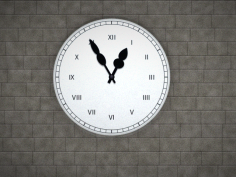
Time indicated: **12:55**
